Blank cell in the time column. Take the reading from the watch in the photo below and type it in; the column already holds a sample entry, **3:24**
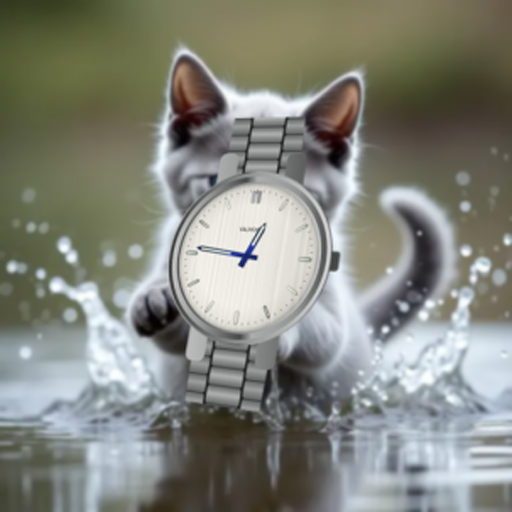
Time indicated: **12:46**
